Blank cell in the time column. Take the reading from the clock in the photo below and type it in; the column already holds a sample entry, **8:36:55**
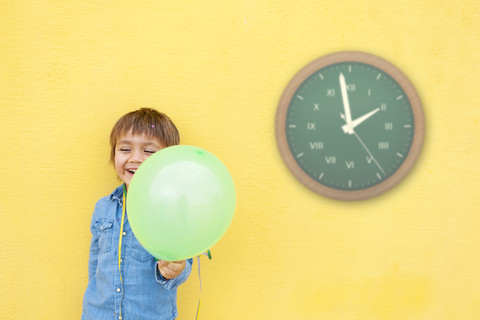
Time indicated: **1:58:24**
